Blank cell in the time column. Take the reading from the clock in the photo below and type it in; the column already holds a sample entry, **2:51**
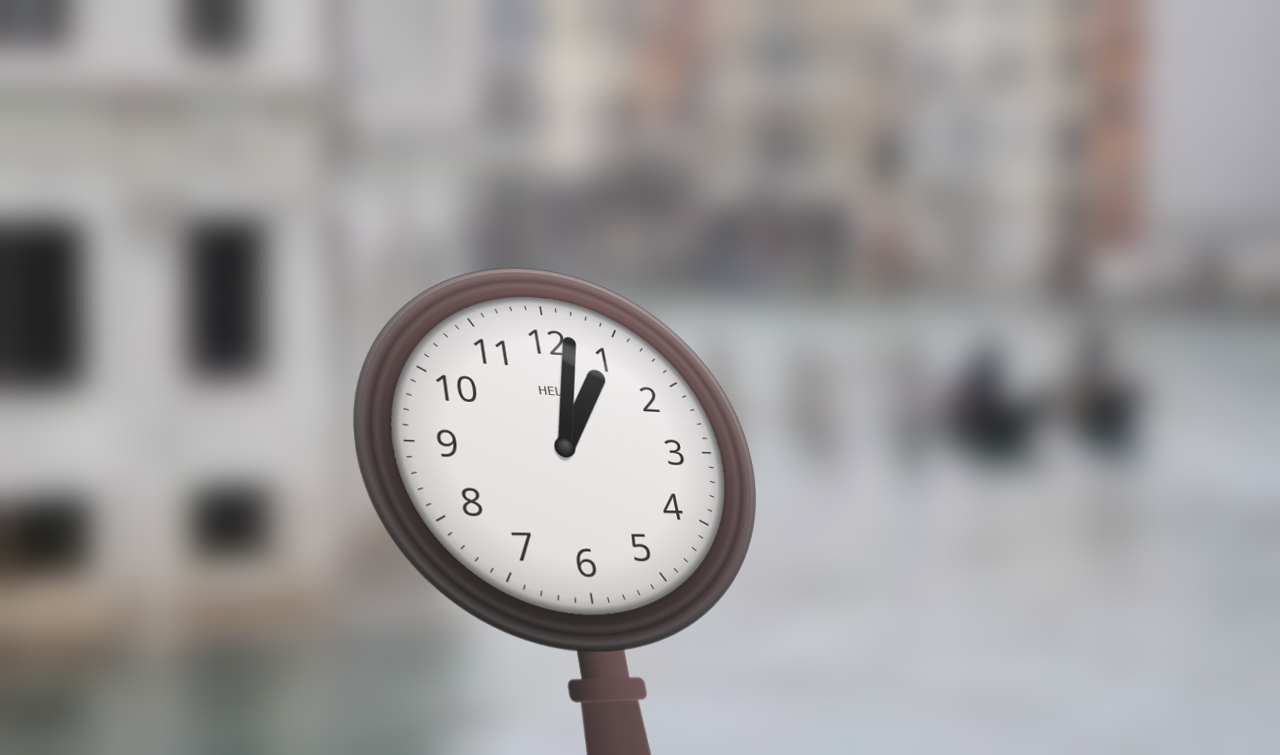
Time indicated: **1:02**
